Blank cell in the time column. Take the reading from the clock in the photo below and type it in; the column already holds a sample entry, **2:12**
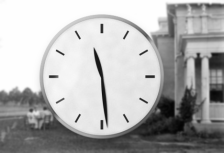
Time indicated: **11:29**
